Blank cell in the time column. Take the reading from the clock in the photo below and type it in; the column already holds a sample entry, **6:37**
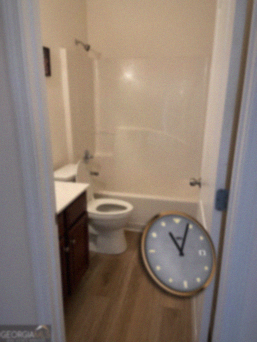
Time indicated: **11:04**
